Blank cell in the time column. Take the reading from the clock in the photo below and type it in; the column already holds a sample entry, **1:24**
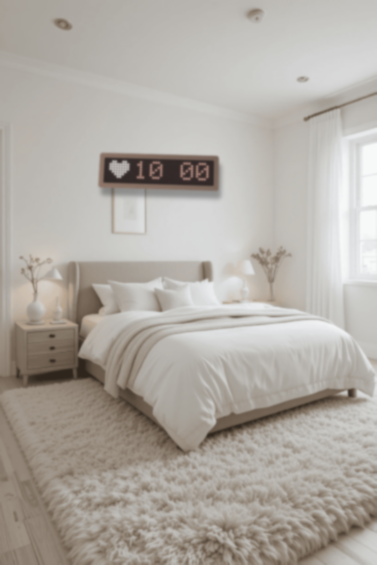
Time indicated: **10:00**
